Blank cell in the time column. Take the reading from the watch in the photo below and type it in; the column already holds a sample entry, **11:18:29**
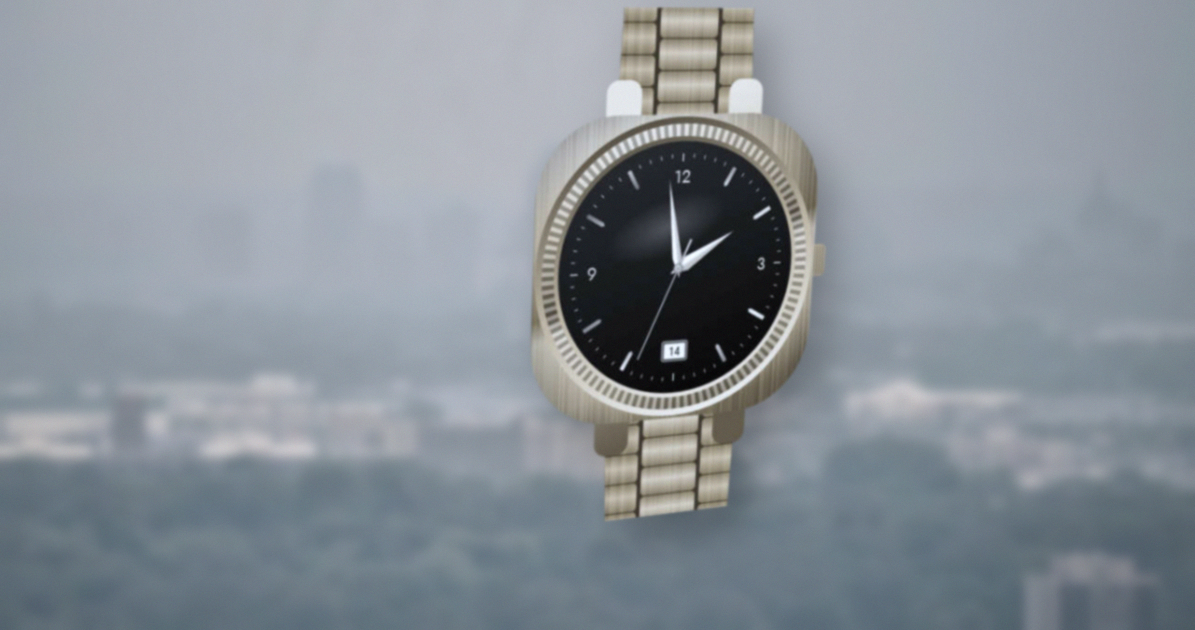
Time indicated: **1:58:34**
